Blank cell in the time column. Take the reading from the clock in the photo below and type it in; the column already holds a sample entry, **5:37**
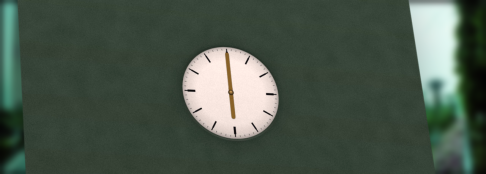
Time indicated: **6:00**
